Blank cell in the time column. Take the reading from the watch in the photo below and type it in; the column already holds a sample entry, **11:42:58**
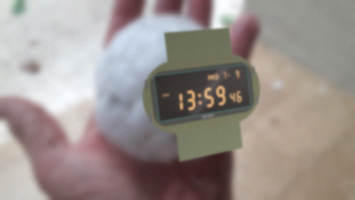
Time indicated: **13:59:46**
